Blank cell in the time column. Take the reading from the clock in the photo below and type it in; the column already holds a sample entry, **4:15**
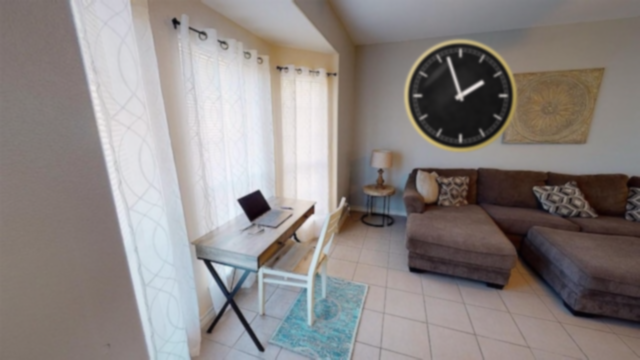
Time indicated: **1:57**
